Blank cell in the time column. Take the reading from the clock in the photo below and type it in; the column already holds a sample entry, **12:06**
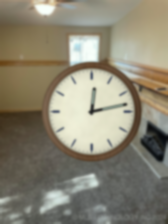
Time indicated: **12:13**
